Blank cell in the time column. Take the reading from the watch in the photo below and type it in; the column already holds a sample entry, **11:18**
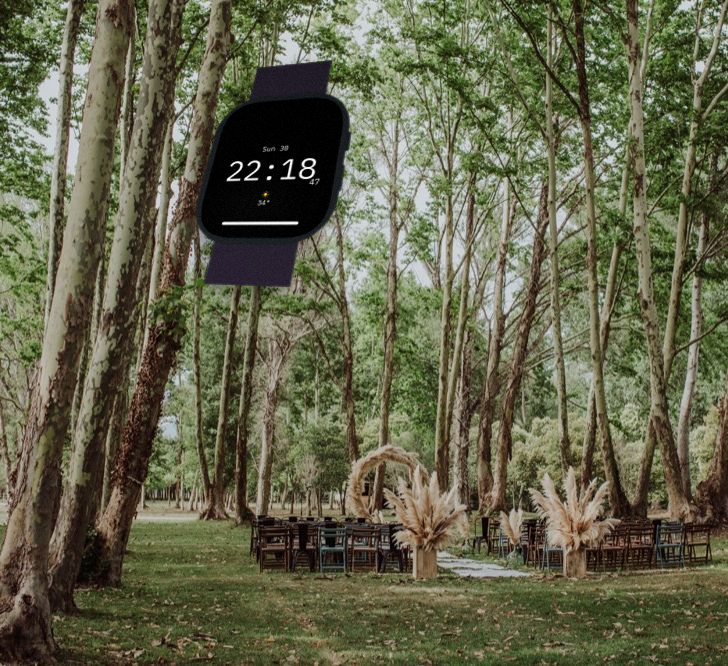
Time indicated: **22:18**
